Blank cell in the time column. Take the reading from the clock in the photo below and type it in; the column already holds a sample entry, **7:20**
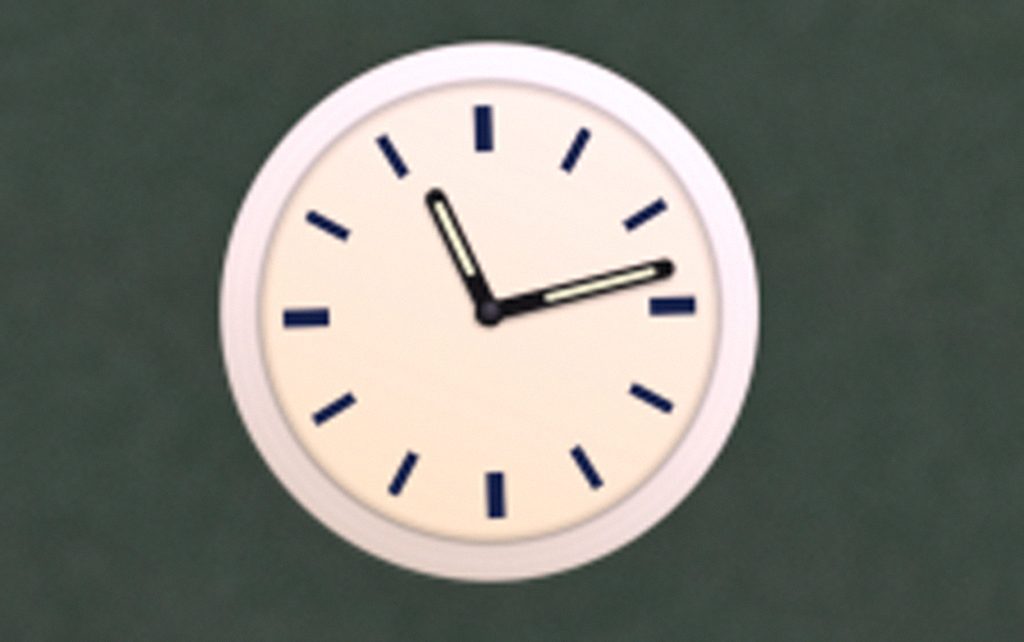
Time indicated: **11:13**
